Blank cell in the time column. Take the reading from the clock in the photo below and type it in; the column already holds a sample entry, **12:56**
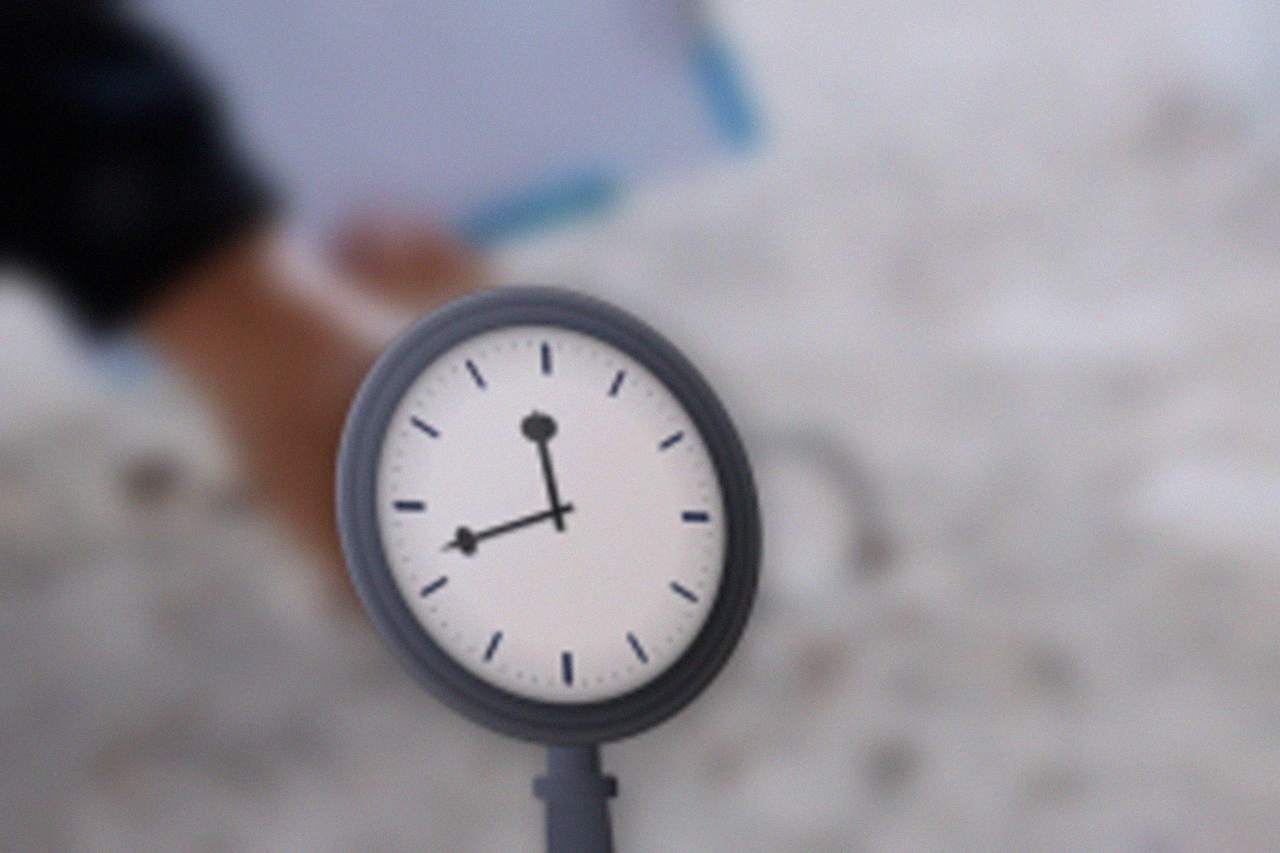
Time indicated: **11:42**
